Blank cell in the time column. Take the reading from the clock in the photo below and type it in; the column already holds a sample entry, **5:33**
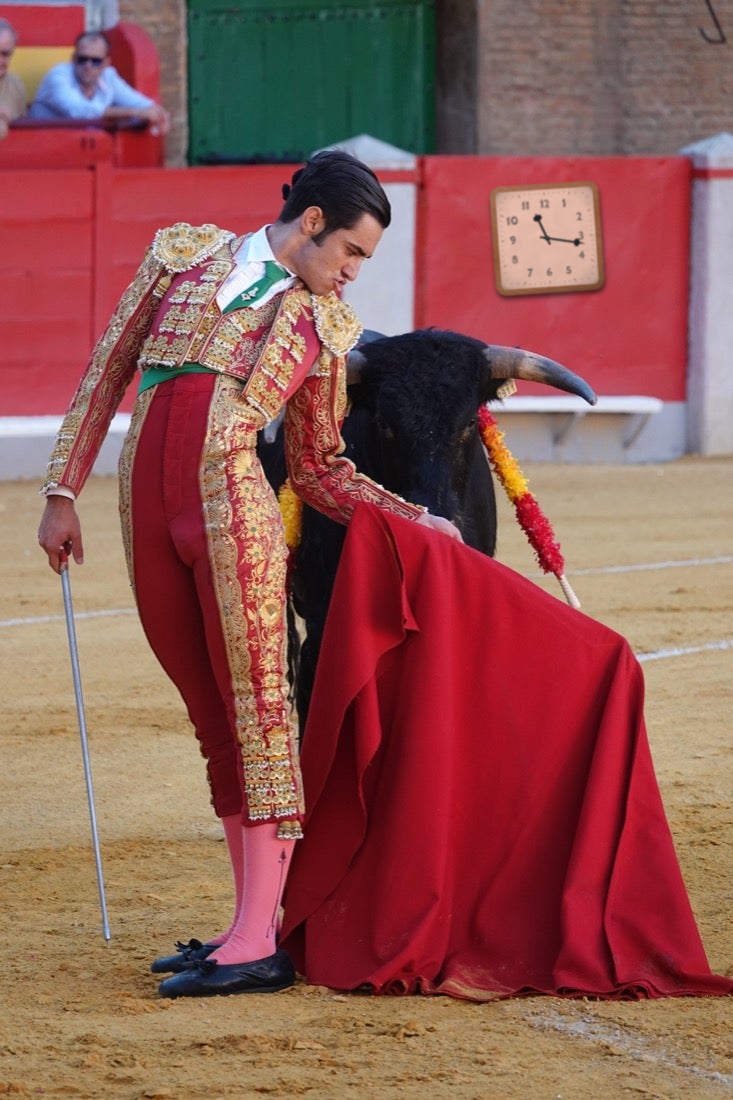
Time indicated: **11:17**
